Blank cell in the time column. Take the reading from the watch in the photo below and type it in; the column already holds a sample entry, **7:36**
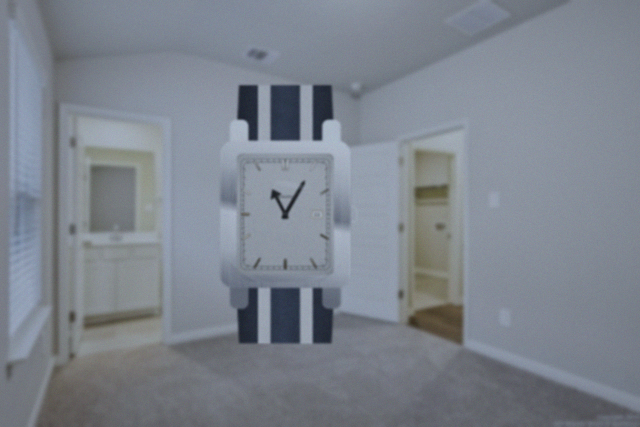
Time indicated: **11:05**
